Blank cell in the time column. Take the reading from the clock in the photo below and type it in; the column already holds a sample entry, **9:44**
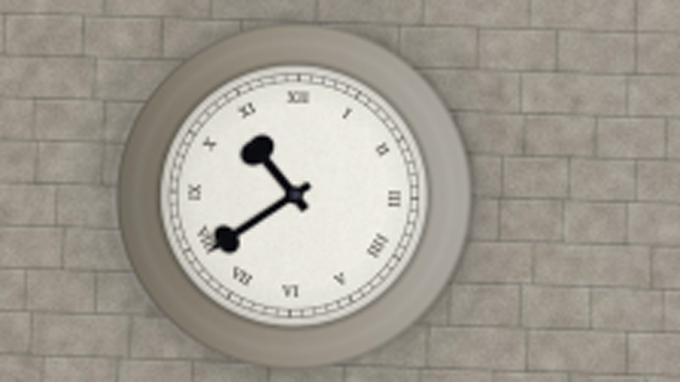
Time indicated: **10:39**
